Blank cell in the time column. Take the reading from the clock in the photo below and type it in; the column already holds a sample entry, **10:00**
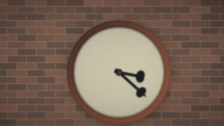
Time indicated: **3:22**
